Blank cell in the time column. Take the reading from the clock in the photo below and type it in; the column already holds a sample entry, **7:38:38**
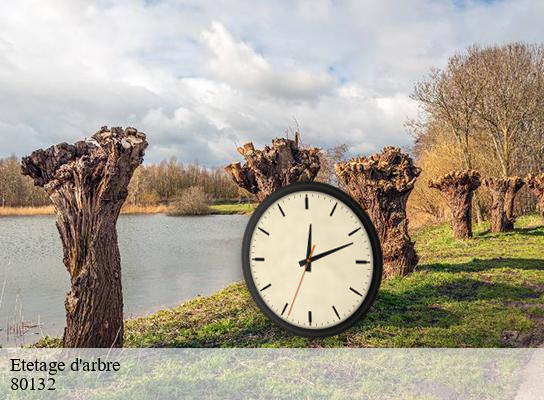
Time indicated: **12:11:34**
